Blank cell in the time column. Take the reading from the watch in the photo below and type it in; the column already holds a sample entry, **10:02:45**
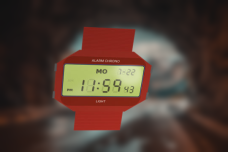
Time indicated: **11:59:43**
